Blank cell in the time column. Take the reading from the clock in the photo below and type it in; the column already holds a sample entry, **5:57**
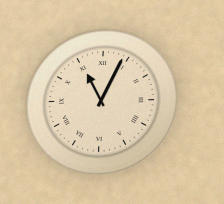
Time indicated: **11:04**
